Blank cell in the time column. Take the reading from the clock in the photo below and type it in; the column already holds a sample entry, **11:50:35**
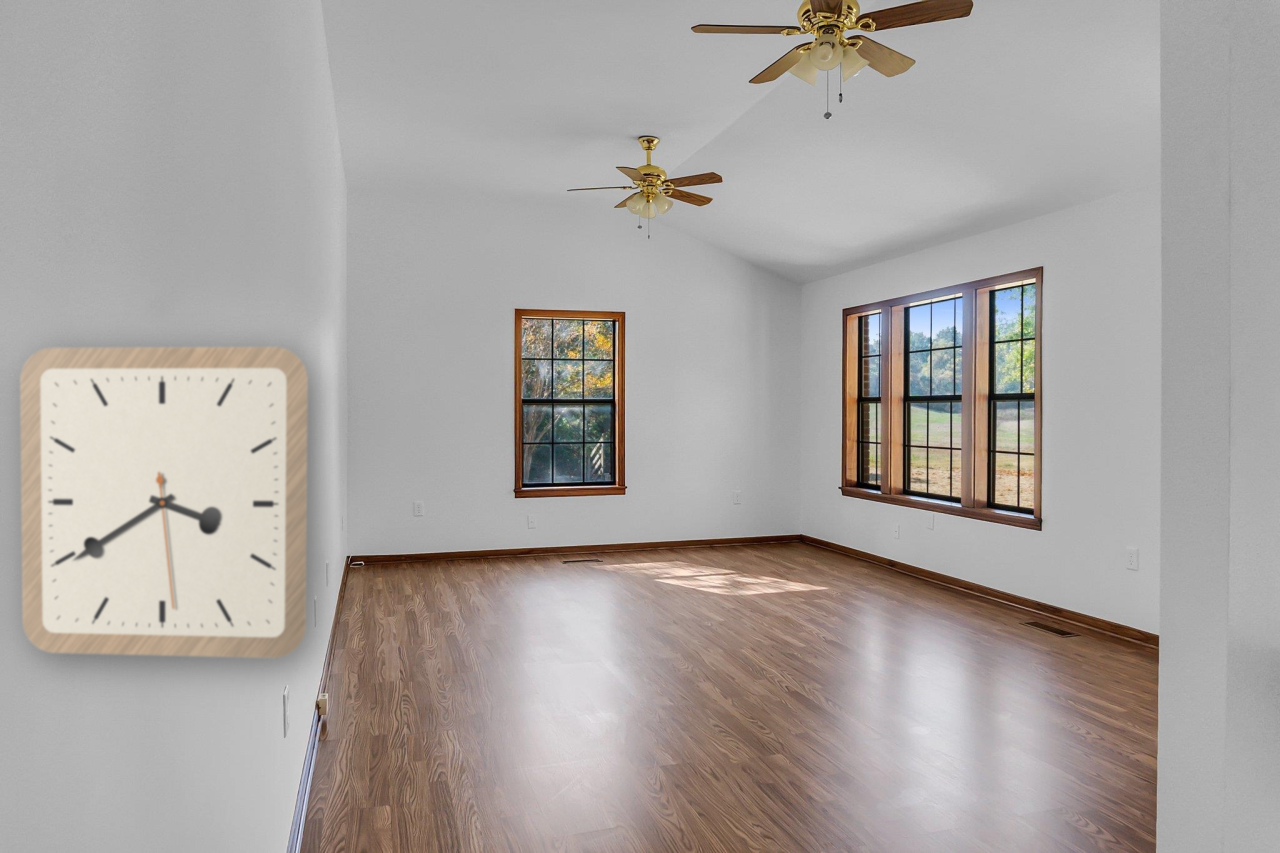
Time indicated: **3:39:29**
